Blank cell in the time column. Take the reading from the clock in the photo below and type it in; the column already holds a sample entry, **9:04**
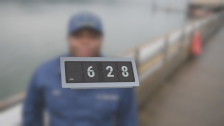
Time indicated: **6:28**
